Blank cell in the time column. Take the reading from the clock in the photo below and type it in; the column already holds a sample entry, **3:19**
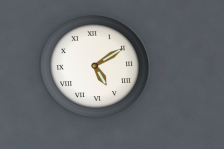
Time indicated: **5:10**
